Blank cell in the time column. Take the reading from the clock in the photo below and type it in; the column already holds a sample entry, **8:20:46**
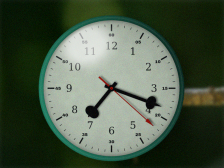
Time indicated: **7:18:22**
